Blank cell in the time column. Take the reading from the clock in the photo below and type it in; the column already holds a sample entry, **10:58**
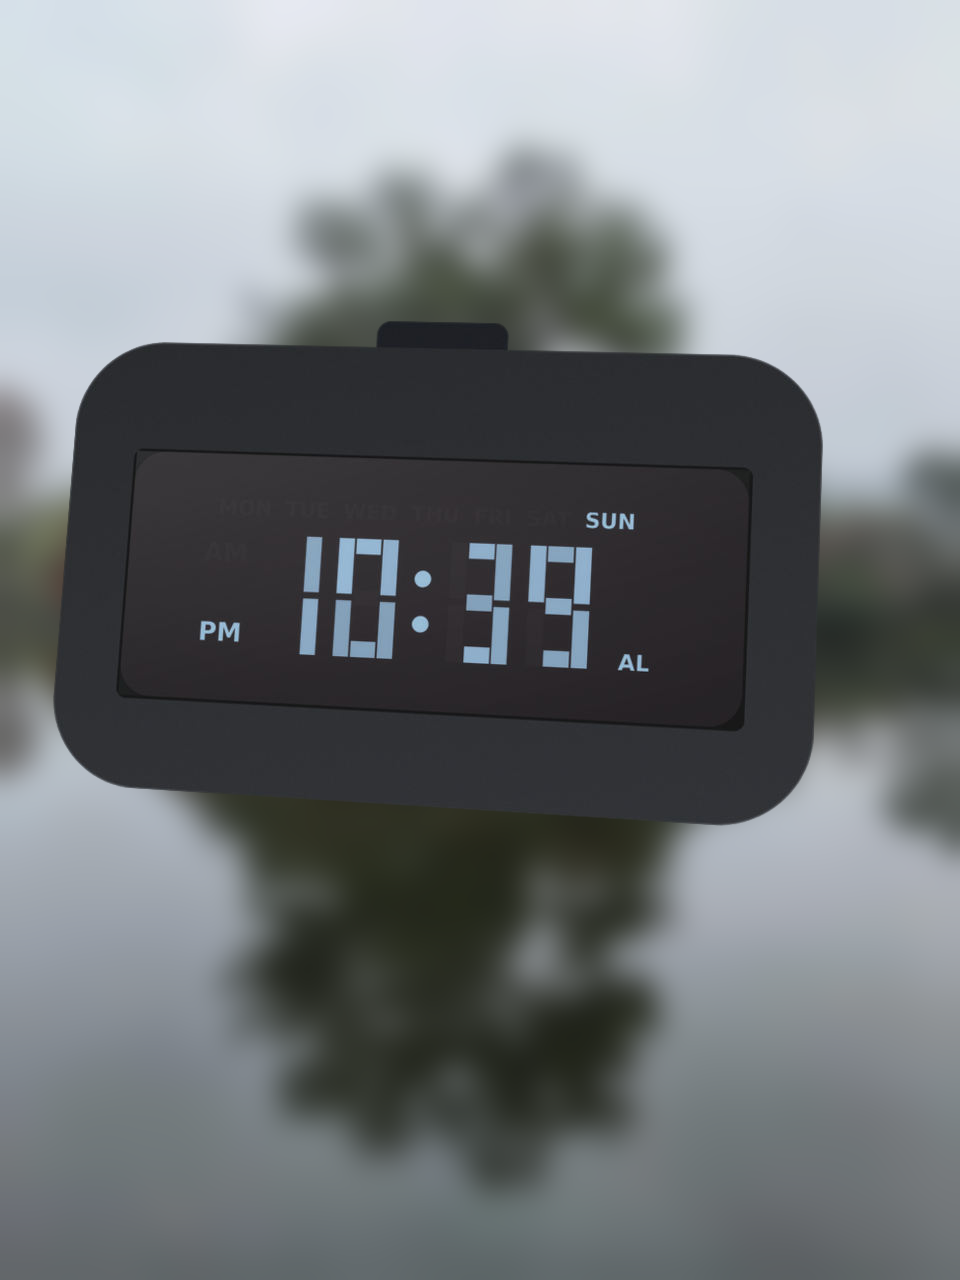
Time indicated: **10:39**
